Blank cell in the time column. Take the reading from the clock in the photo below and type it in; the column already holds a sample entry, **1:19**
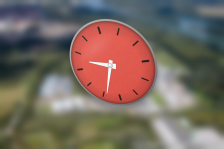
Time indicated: **9:34**
